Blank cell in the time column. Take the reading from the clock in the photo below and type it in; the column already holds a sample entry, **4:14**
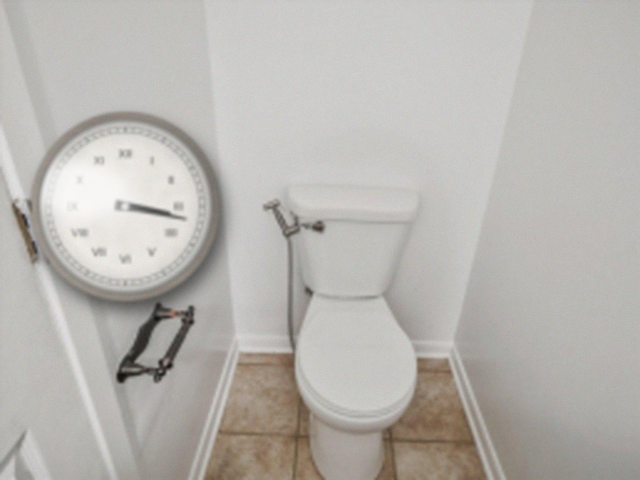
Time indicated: **3:17**
